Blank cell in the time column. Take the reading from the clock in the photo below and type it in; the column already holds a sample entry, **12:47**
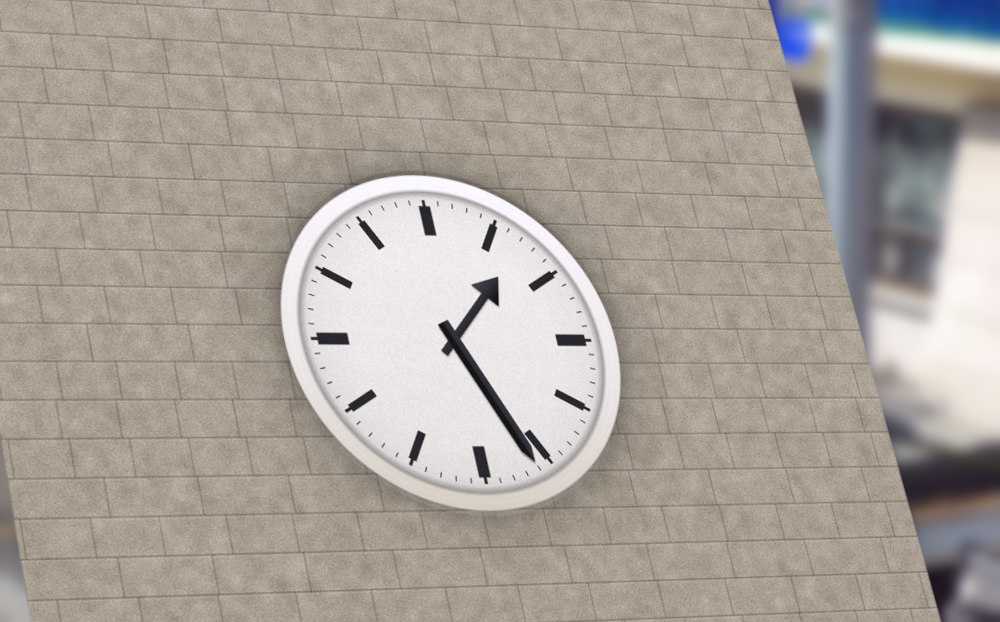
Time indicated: **1:26**
